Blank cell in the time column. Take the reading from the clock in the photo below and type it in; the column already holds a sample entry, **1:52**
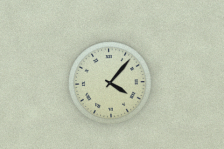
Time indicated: **4:07**
